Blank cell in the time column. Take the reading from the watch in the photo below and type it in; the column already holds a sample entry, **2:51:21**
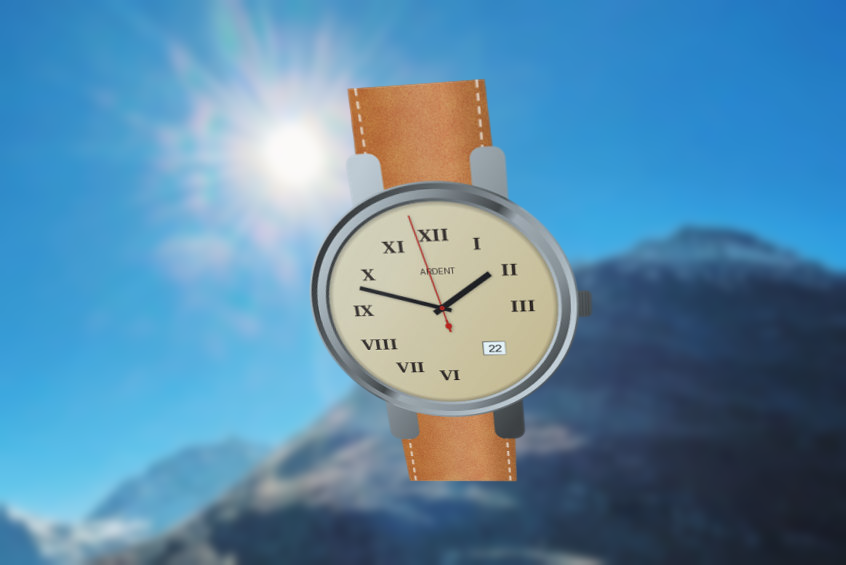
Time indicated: **1:47:58**
